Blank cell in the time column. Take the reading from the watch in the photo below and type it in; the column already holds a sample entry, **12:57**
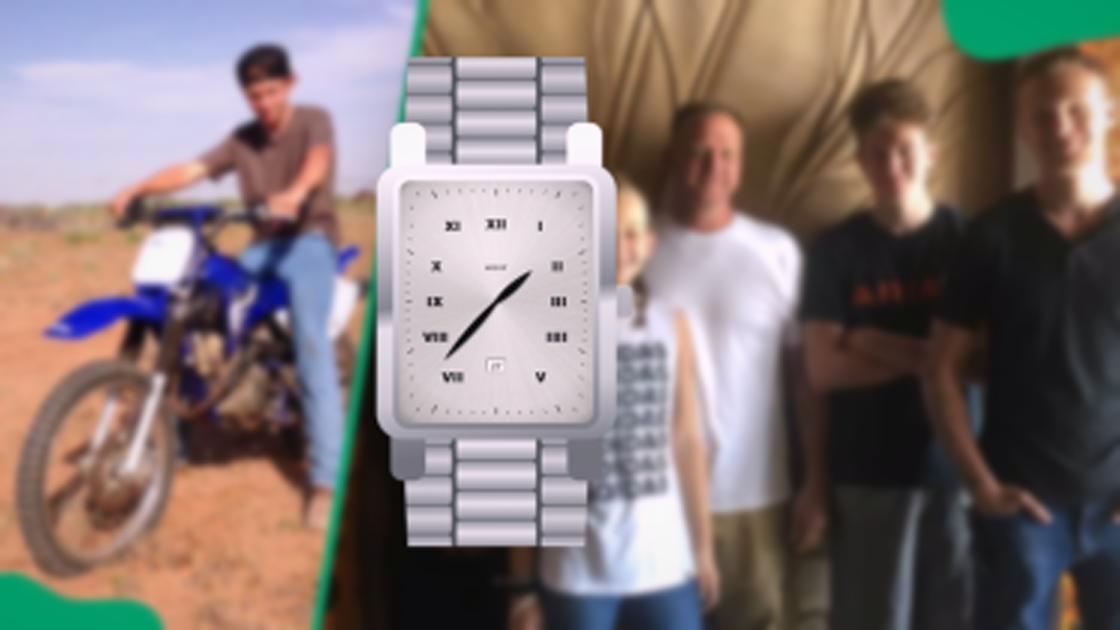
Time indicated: **1:37**
